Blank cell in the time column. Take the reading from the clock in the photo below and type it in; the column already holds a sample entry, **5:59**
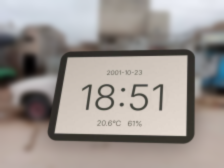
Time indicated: **18:51**
